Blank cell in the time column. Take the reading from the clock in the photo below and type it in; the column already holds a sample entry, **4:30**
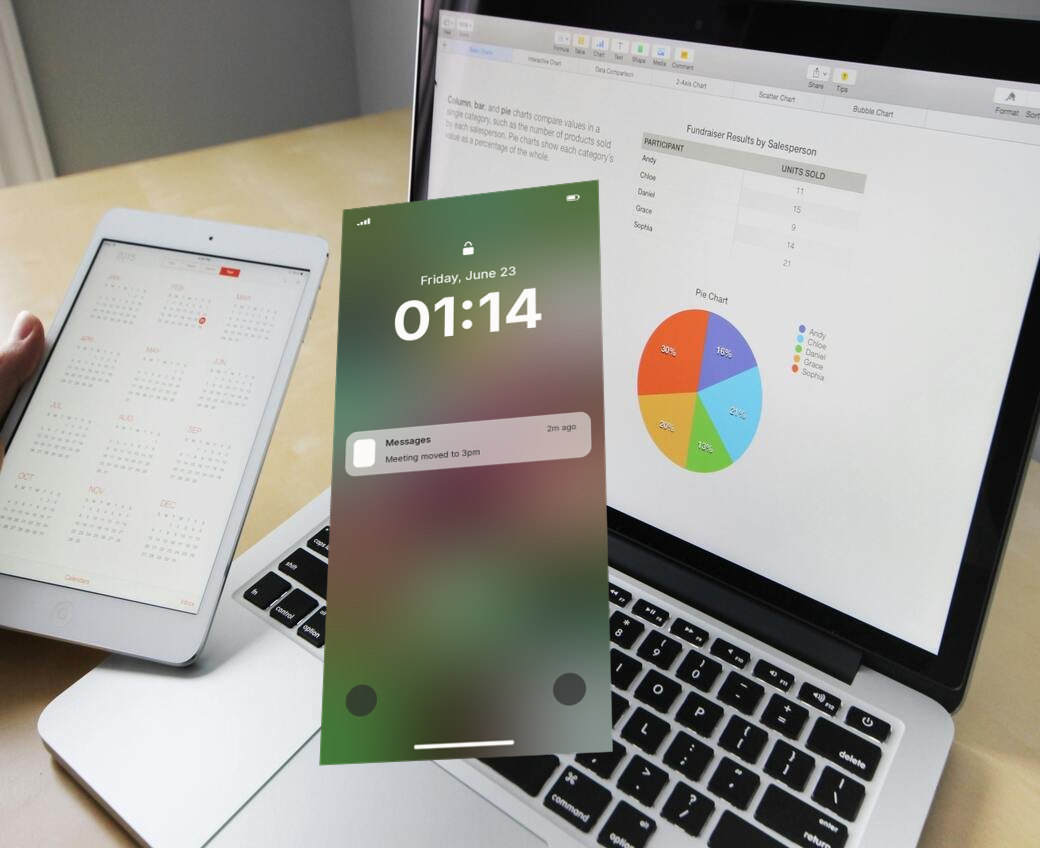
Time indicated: **1:14**
